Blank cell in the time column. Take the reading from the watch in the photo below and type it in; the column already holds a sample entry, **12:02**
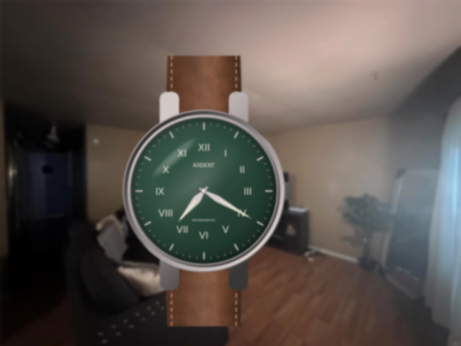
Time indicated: **7:20**
